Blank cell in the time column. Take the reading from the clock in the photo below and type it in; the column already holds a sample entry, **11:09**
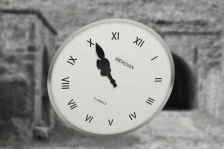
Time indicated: **9:51**
